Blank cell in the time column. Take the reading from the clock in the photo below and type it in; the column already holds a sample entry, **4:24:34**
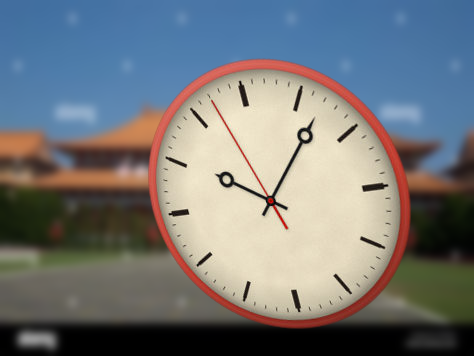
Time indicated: **10:06:57**
